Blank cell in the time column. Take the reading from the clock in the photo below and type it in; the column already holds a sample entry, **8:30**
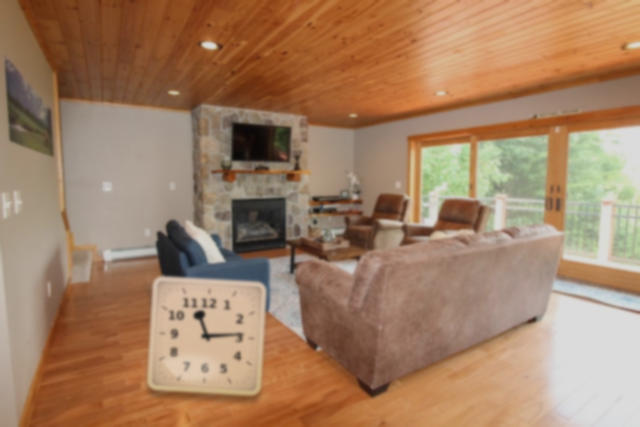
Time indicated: **11:14**
